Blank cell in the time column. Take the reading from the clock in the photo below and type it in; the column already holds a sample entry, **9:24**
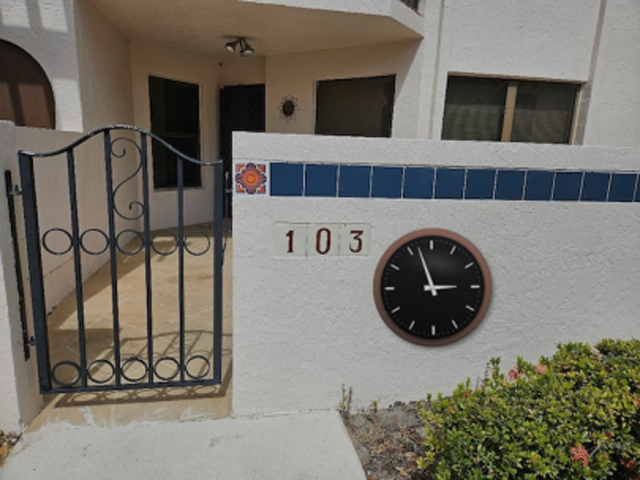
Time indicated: **2:57**
